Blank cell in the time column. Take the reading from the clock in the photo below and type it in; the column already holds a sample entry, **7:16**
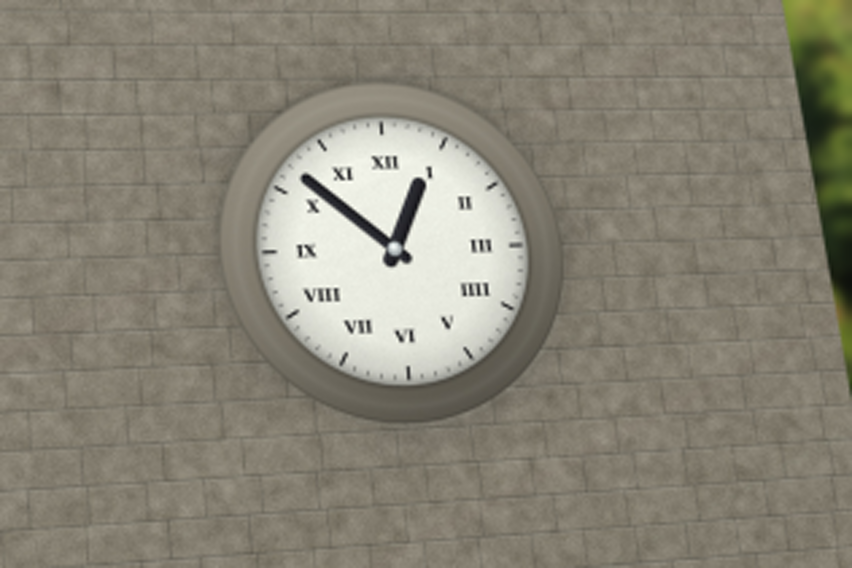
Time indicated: **12:52**
